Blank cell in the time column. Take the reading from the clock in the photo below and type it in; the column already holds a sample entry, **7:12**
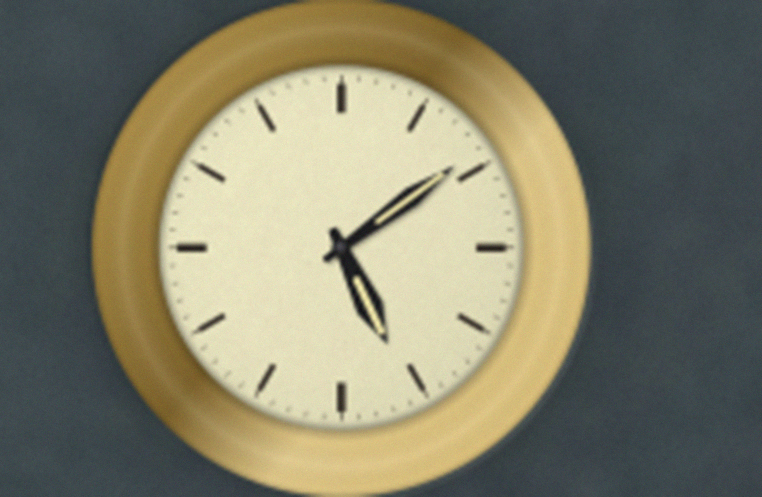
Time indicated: **5:09**
